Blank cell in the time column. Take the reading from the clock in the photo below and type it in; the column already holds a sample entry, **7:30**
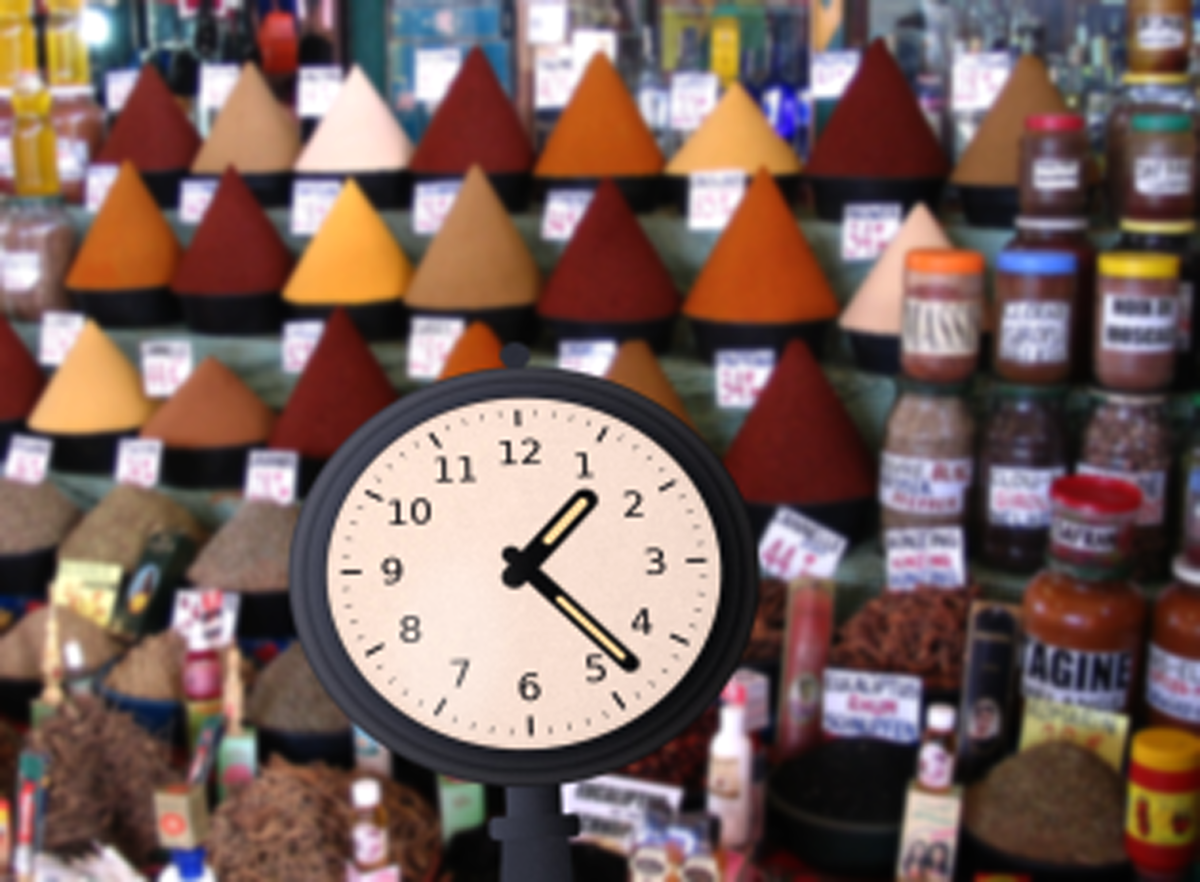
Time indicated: **1:23**
